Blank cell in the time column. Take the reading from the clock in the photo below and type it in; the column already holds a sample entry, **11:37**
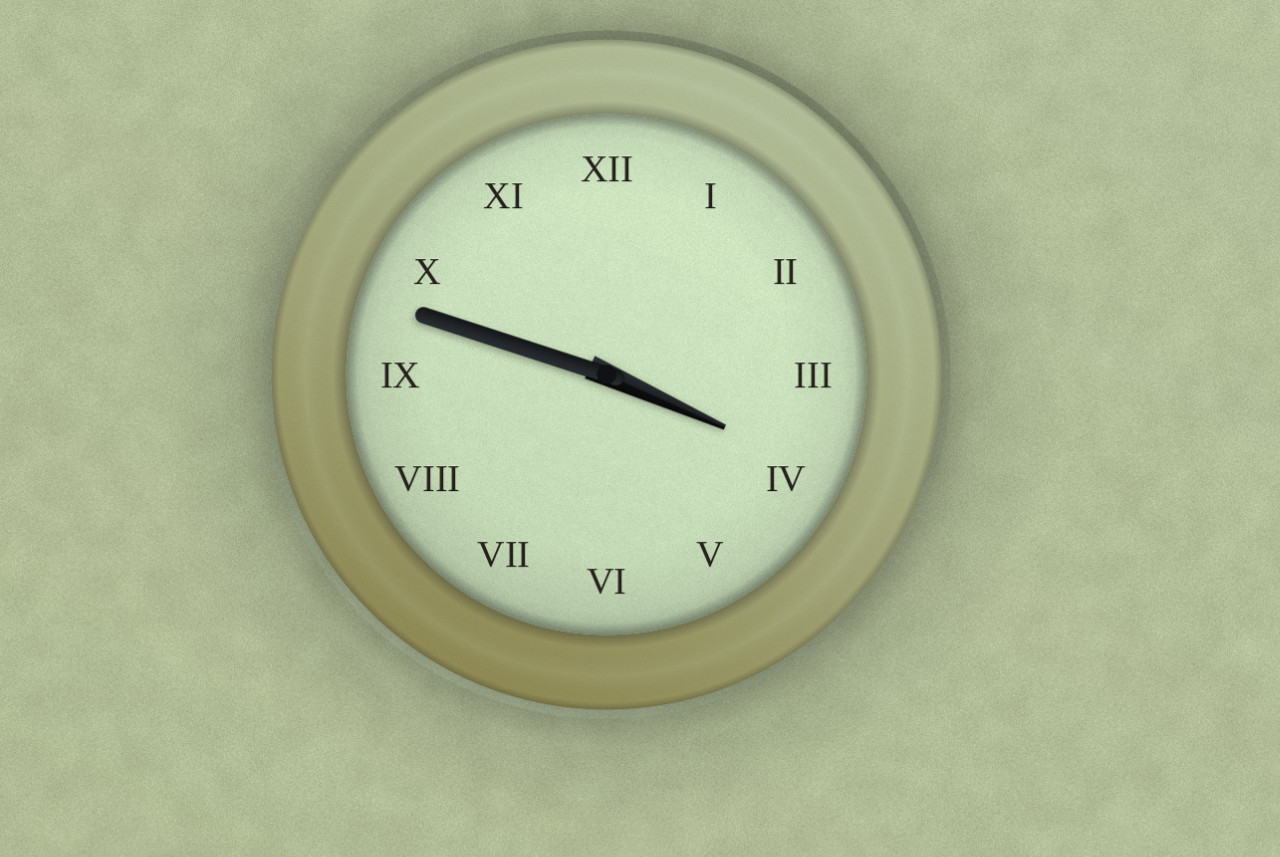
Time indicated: **3:48**
